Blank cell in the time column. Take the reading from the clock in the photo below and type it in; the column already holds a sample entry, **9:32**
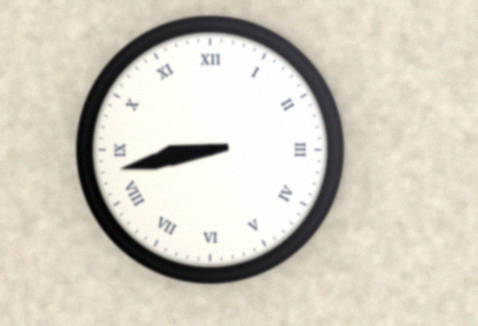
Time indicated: **8:43**
